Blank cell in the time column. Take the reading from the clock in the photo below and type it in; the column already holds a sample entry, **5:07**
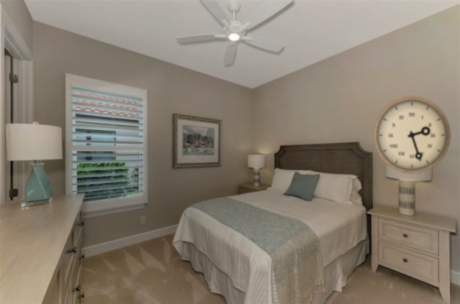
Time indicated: **2:27**
